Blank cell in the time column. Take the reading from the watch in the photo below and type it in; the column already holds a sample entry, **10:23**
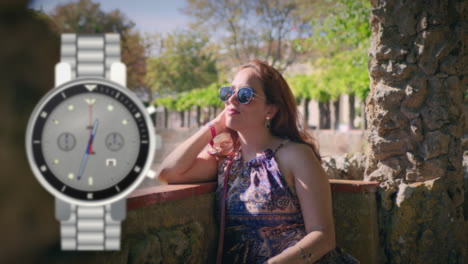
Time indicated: **12:33**
